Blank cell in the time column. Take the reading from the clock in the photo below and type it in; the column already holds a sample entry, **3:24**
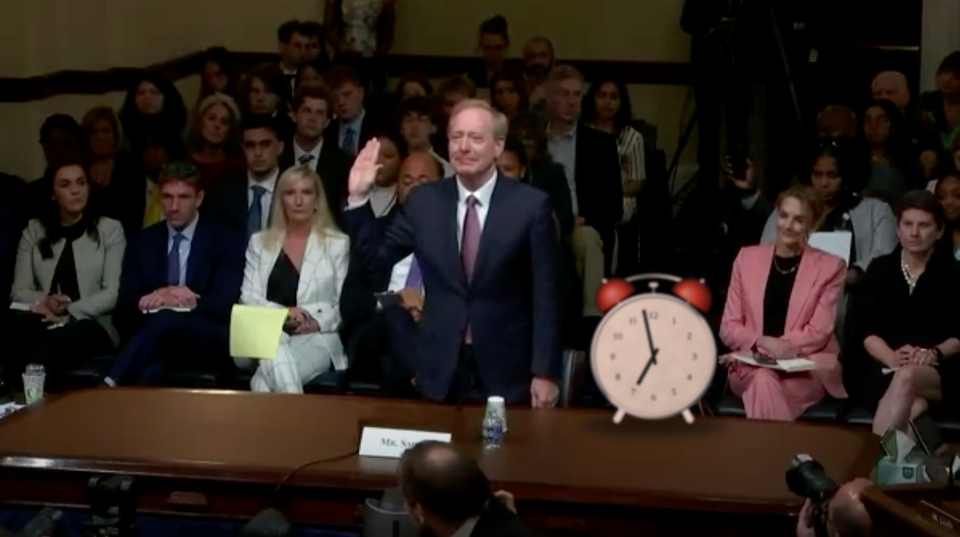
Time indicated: **6:58**
